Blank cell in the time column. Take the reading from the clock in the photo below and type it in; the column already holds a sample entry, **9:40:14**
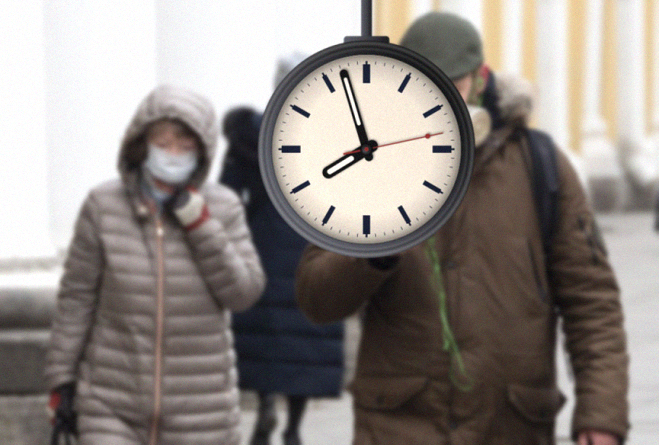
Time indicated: **7:57:13**
